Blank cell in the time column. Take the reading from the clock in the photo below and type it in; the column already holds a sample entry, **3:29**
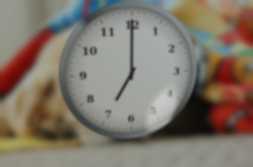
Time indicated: **7:00**
